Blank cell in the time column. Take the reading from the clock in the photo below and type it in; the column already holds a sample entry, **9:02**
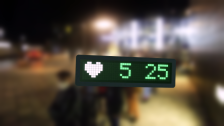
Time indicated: **5:25**
